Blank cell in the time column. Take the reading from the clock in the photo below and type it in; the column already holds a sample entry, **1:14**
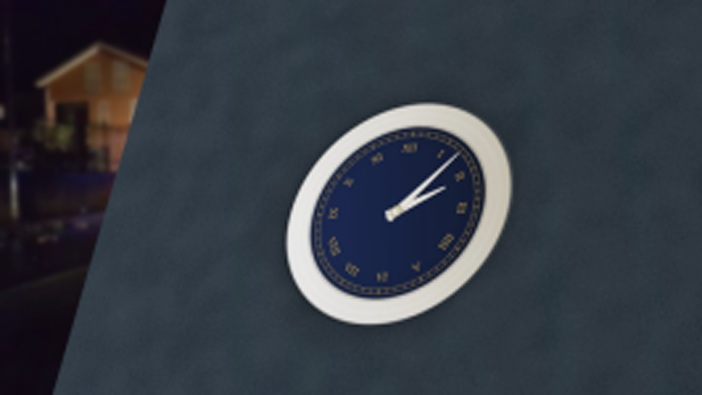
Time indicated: **2:07**
